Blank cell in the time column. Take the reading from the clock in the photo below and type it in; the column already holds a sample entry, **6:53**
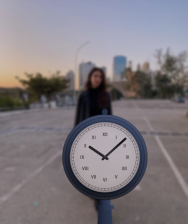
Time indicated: **10:08**
